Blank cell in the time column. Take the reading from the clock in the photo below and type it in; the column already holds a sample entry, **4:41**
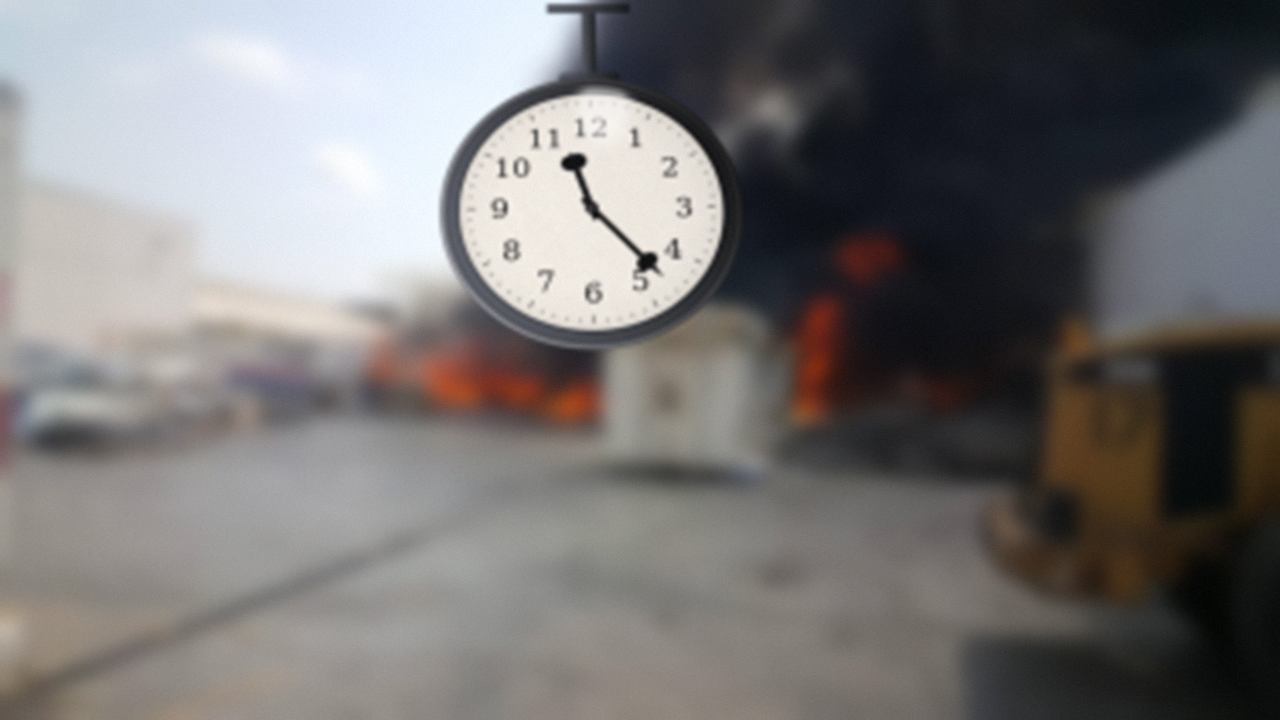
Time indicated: **11:23**
